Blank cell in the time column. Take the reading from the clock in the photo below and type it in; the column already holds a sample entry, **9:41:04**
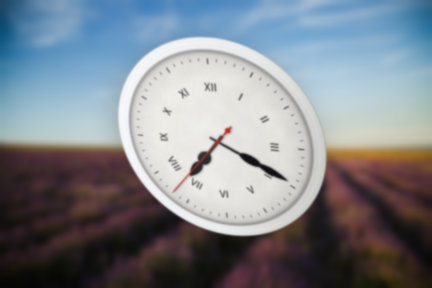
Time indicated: **7:19:37**
